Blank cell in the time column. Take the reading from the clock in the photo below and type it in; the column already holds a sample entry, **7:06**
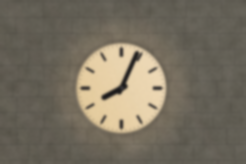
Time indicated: **8:04**
